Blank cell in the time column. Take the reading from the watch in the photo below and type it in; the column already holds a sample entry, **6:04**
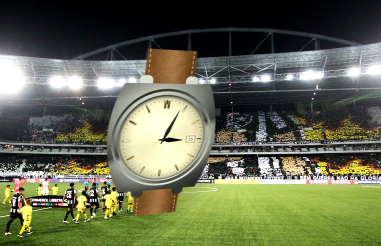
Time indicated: **3:04**
